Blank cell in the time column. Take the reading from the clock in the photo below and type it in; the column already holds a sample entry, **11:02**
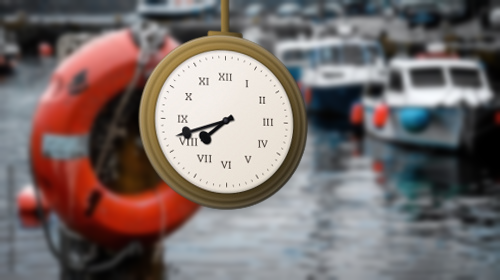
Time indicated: **7:42**
